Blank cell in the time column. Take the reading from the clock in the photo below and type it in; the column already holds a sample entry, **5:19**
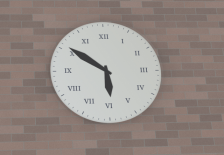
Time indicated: **5:51**
